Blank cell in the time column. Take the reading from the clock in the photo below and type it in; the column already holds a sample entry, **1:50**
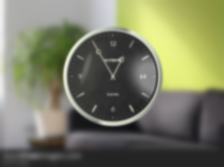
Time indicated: **12:55**
